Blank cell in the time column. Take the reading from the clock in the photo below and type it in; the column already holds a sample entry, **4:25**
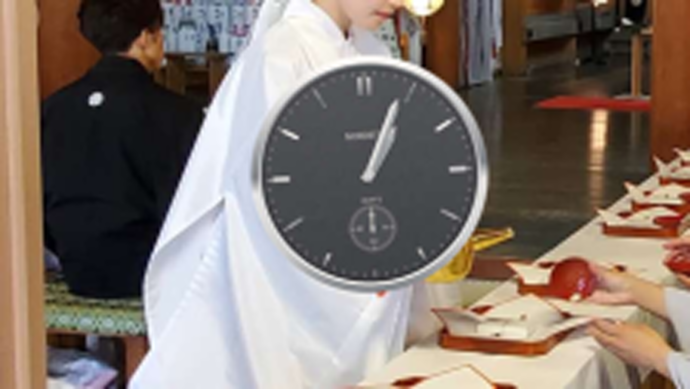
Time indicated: **1:04**
